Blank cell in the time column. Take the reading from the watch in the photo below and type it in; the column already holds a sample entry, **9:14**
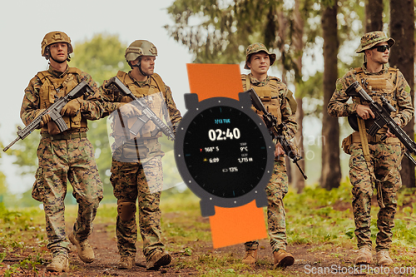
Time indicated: **2:40**
